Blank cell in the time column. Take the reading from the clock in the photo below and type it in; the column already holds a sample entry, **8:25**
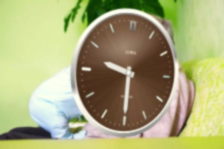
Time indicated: **9:30**
